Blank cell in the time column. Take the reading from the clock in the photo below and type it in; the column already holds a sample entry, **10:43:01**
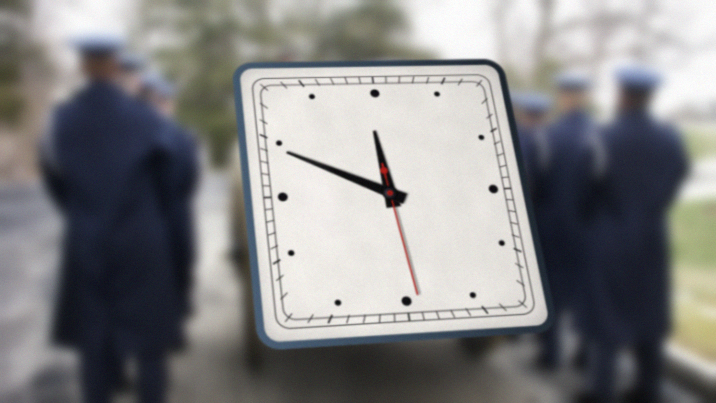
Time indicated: **11:49:29**
